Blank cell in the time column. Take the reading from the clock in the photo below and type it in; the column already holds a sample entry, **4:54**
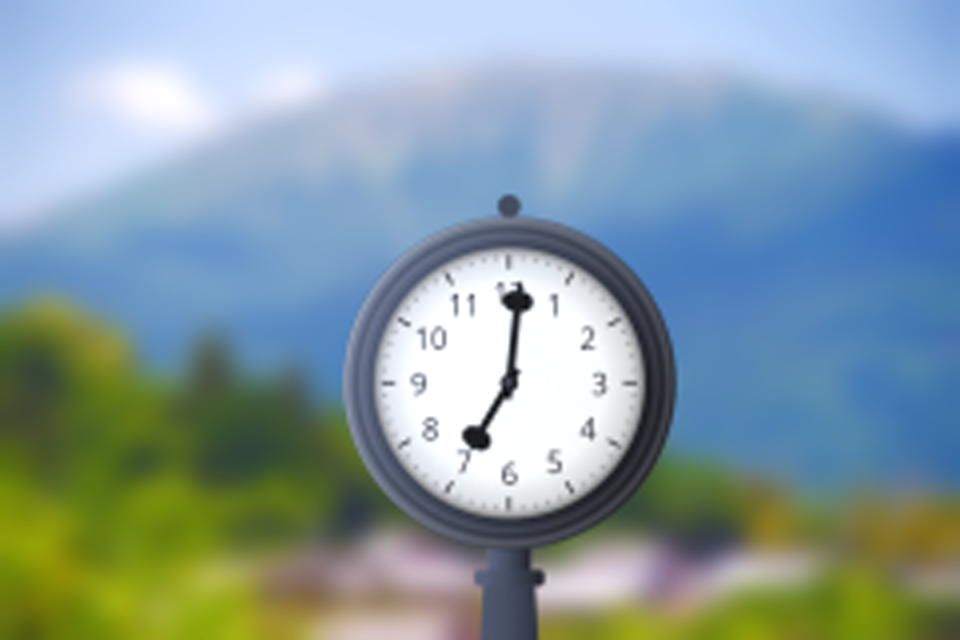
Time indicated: **7:01**
